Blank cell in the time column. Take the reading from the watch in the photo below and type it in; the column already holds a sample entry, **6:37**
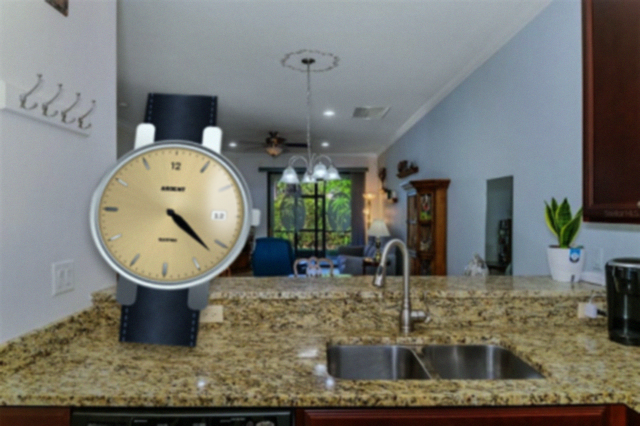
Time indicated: **4:22**
